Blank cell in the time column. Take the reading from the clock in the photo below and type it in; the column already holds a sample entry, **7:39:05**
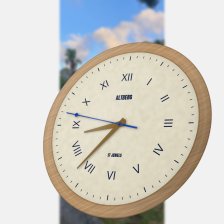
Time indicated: **8:36:47**
